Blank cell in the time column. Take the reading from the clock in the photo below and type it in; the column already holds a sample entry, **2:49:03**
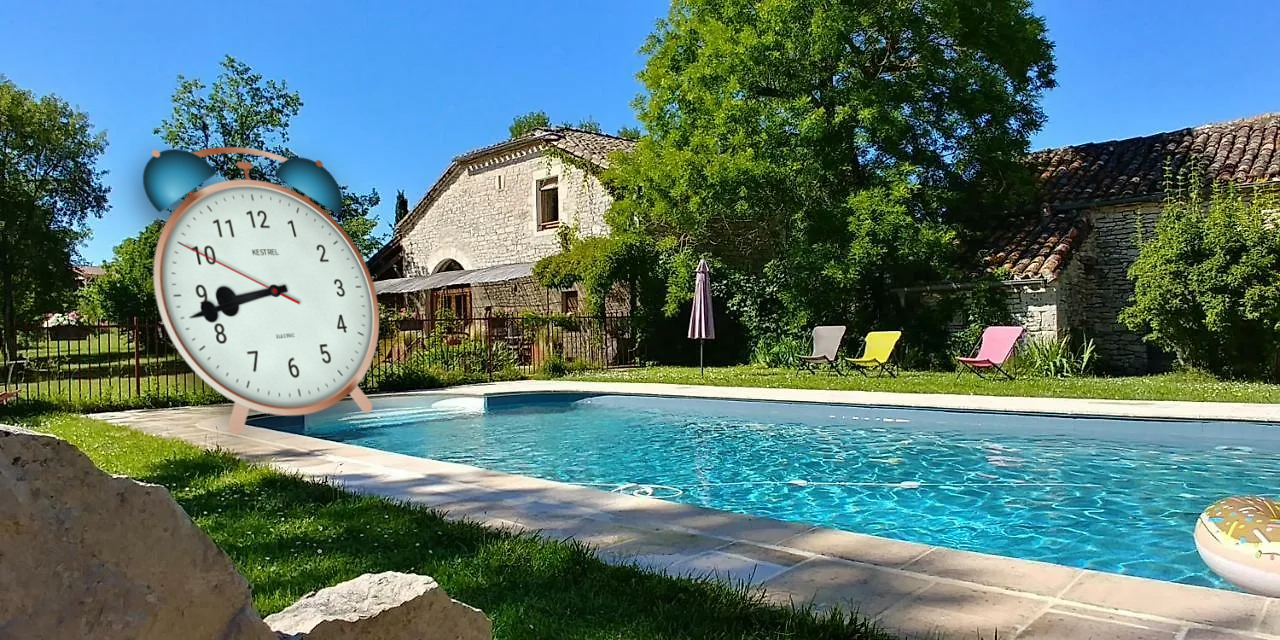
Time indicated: **8:42:50**
